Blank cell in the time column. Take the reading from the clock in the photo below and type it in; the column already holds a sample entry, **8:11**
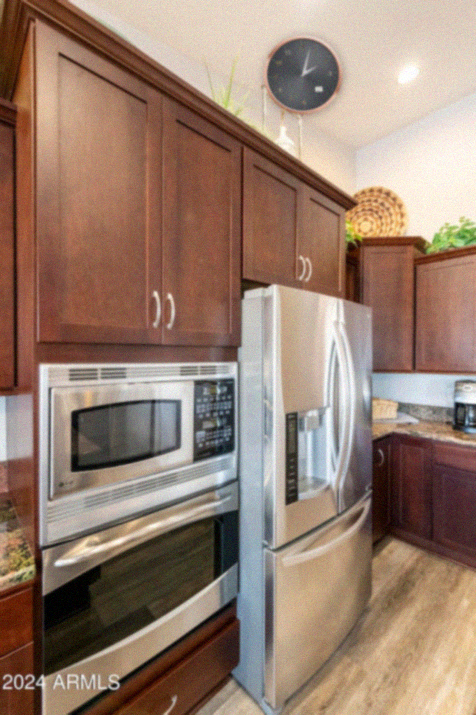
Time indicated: **2:03**
